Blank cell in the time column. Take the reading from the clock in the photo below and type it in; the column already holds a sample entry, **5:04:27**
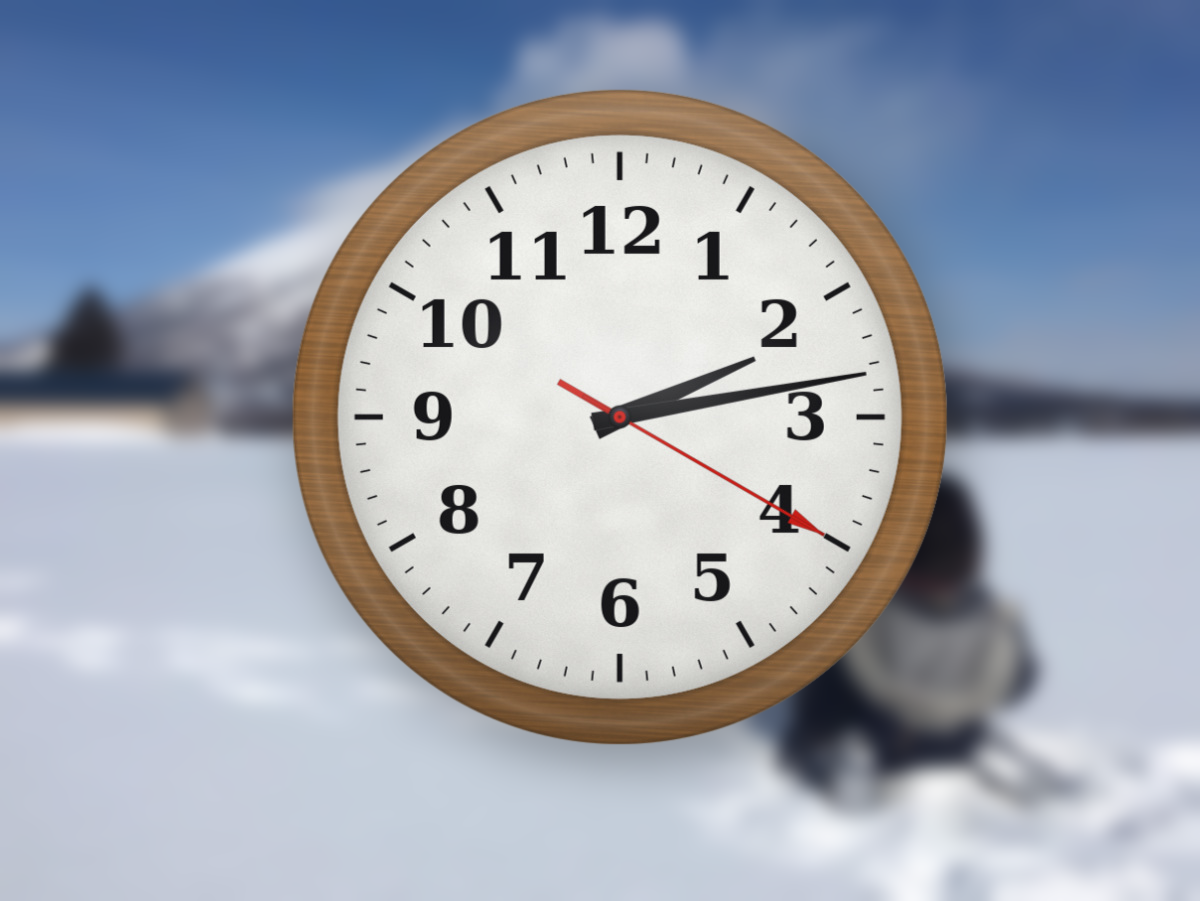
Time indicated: **2:13:20**
